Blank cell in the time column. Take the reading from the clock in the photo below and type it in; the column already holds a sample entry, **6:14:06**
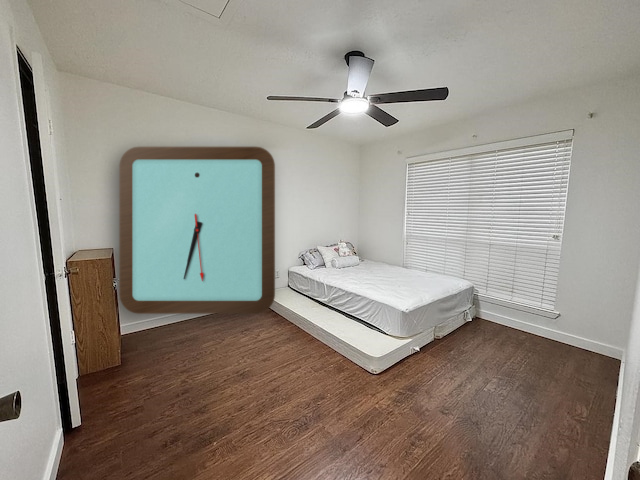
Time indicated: **6:32:29**
